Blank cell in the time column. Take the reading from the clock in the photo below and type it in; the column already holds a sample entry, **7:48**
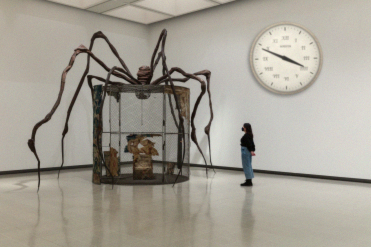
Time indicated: **3:49**
